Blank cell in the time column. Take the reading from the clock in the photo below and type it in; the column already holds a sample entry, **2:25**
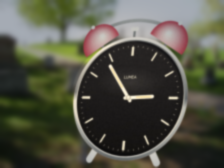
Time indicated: **2:54**
